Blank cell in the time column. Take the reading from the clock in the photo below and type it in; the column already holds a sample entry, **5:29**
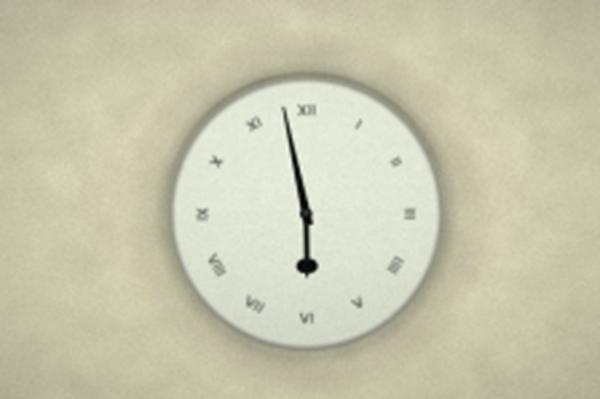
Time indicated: **5:58**
